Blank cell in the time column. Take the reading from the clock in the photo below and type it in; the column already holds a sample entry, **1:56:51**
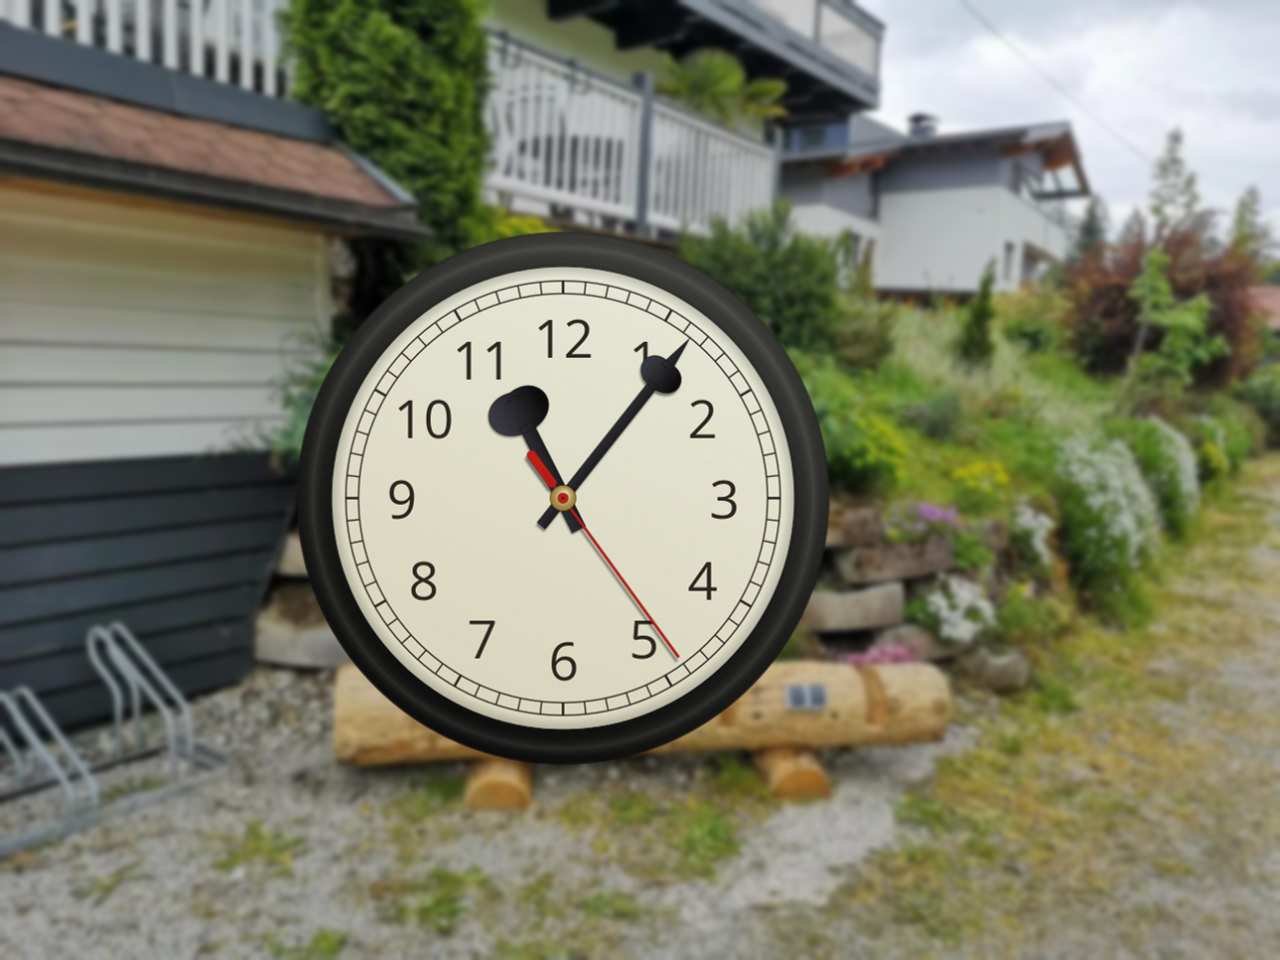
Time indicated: **11:06:24**
